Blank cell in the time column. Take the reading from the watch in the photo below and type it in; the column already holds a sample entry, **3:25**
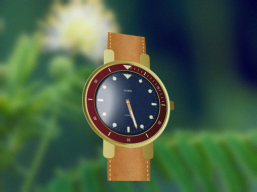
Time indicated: **5:27**
